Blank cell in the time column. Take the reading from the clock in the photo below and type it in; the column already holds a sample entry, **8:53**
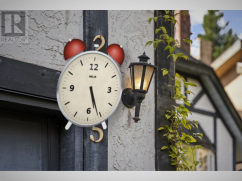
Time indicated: **5:26**
